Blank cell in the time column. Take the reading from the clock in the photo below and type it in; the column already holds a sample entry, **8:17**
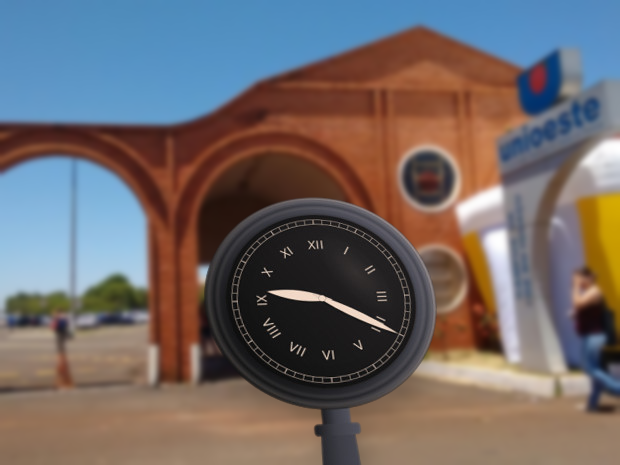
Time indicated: **9:20**
